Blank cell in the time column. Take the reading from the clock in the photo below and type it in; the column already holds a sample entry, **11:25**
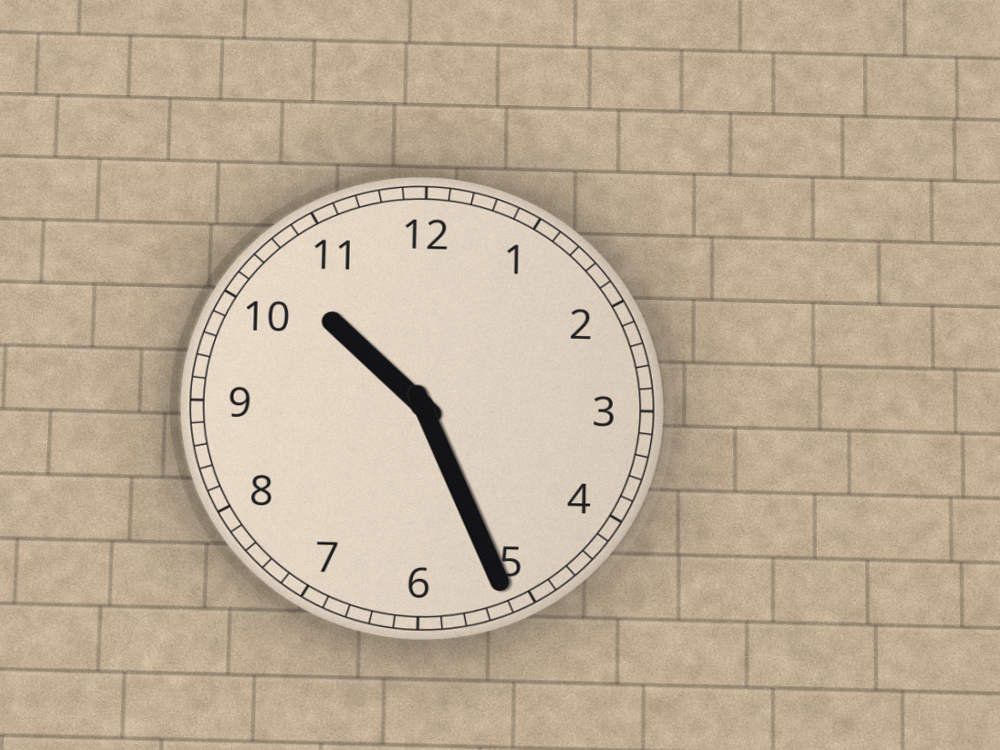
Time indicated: **10:26**
